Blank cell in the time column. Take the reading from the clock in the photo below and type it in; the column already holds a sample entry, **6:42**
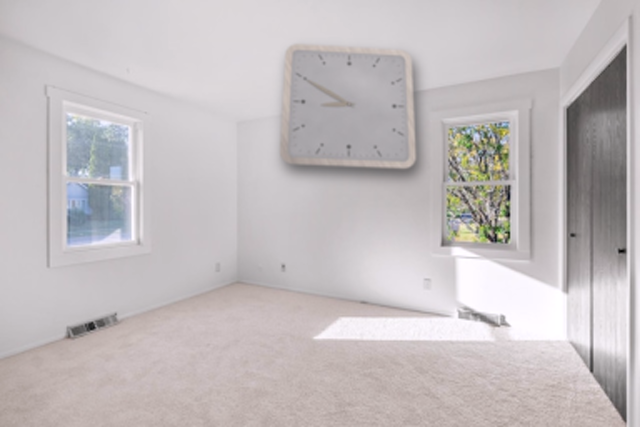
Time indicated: **8:50**
